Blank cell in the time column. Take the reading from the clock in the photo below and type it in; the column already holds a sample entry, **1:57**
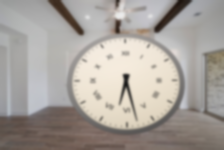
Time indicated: **6:28**
